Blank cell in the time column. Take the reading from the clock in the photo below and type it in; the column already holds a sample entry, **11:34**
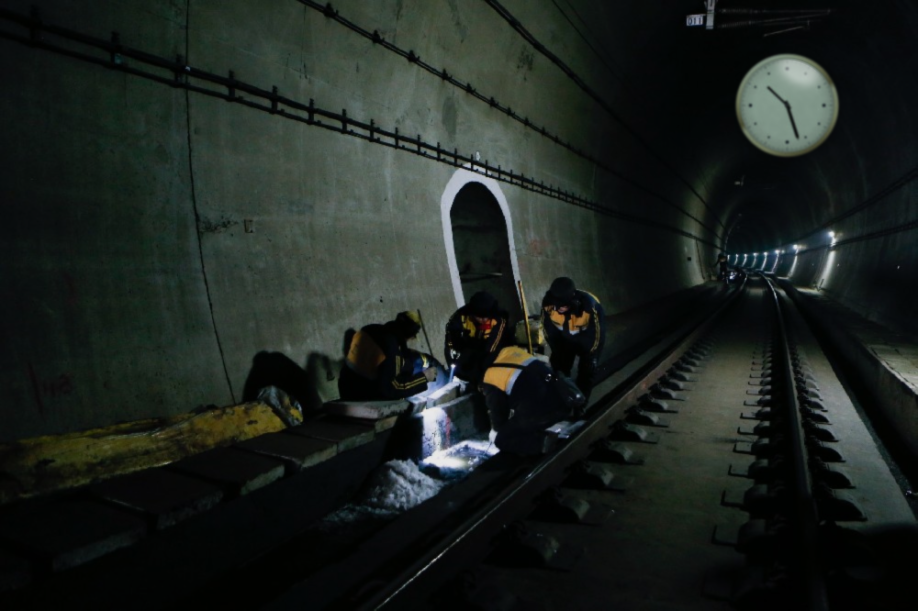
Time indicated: **10:27**
